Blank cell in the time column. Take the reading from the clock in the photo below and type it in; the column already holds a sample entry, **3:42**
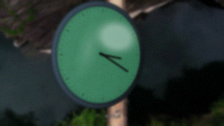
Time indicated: **3:20**
